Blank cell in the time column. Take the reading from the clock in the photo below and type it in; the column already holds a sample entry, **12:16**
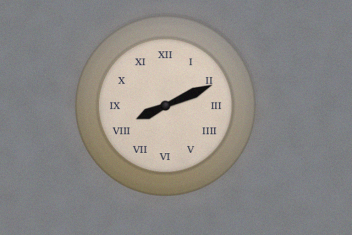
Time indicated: **8:11**
